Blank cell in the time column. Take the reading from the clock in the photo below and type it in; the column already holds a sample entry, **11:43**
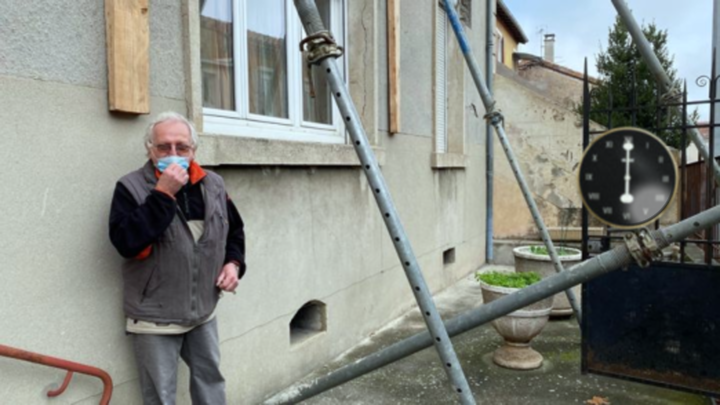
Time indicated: **6:00**
